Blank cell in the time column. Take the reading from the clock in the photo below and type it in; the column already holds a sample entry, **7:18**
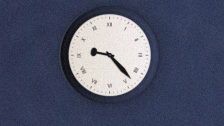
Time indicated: **9:23**
